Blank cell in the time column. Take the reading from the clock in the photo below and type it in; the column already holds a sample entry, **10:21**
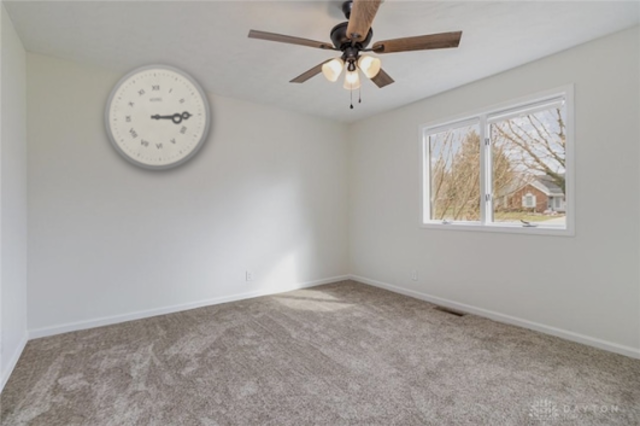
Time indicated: **3:15**
